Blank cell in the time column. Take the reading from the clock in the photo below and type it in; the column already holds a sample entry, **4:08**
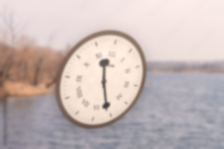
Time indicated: **11:26**
